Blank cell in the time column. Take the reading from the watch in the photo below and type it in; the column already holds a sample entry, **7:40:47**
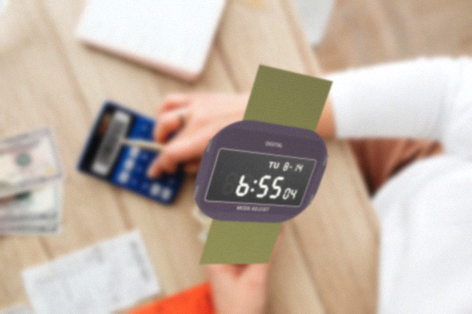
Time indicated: **6:55:04**
